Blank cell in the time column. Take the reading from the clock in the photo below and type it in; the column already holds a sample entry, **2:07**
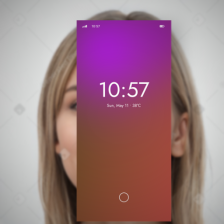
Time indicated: **10:57**
